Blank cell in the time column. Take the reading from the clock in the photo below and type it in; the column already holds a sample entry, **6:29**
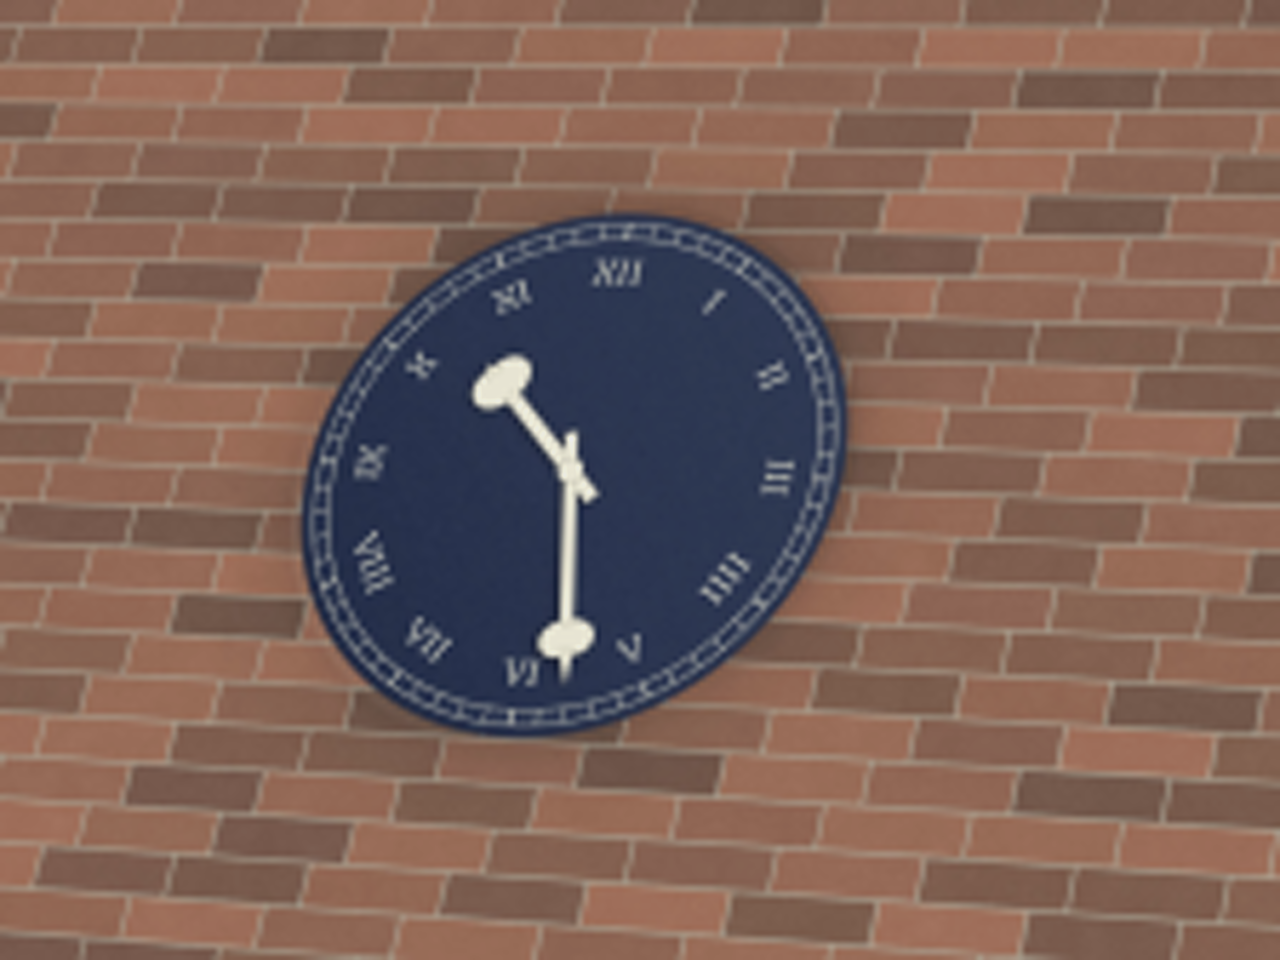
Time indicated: **10:28**
